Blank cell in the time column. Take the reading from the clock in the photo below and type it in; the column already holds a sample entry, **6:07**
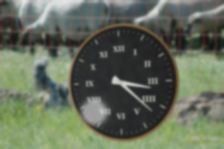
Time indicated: **3:22**
